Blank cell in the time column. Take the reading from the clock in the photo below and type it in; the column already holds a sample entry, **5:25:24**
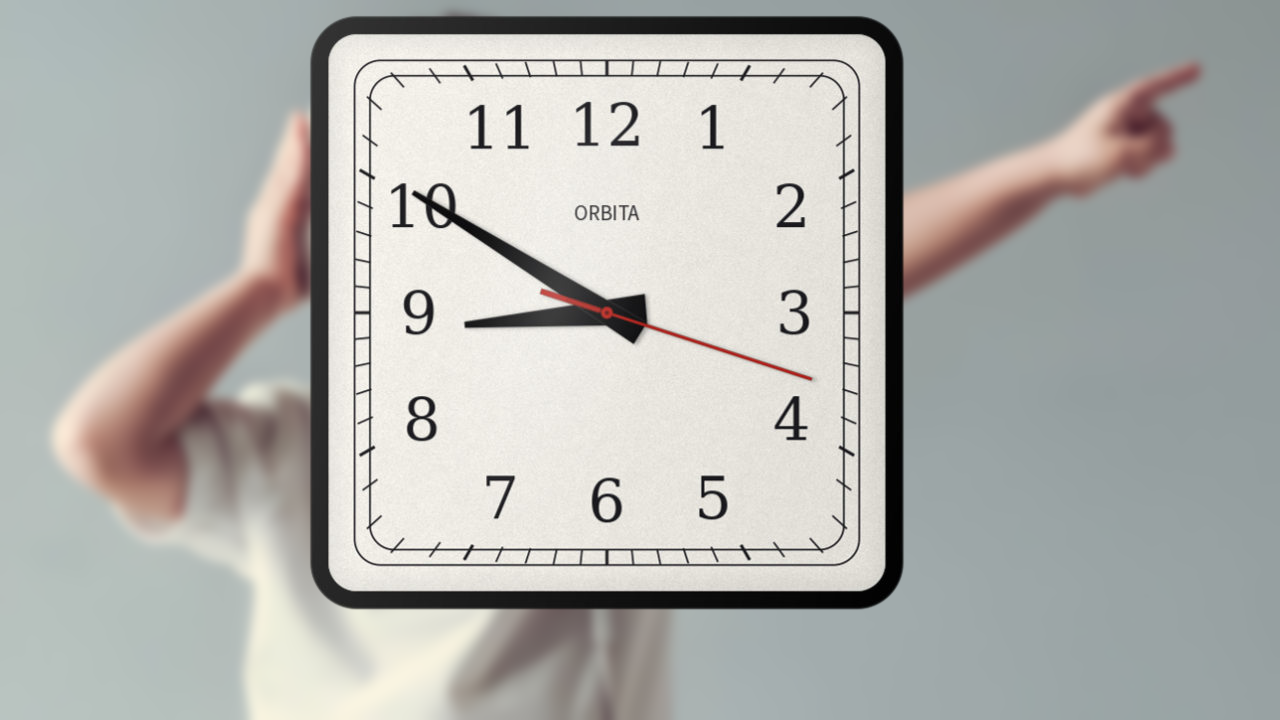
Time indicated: **8:50:18**
